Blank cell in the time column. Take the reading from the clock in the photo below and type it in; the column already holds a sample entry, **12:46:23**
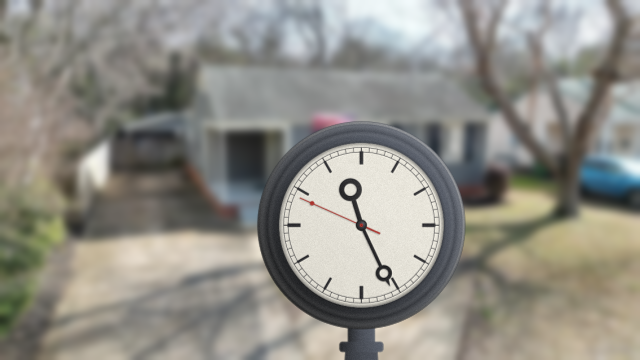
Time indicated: **11:25:49**
